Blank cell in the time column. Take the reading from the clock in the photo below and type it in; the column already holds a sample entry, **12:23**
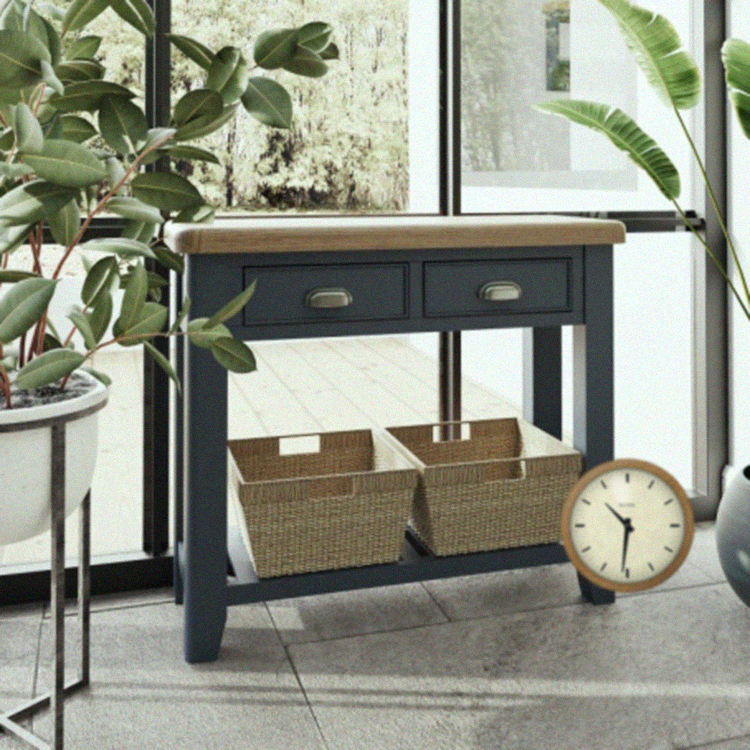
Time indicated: **10:31**
